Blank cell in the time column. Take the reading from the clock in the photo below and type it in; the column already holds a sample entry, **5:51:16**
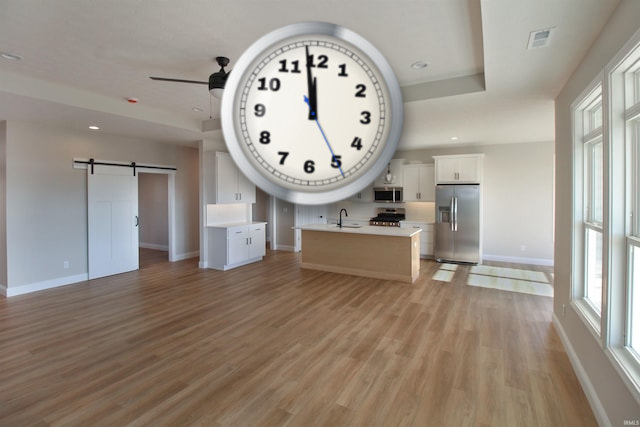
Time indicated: **11:58:25**
